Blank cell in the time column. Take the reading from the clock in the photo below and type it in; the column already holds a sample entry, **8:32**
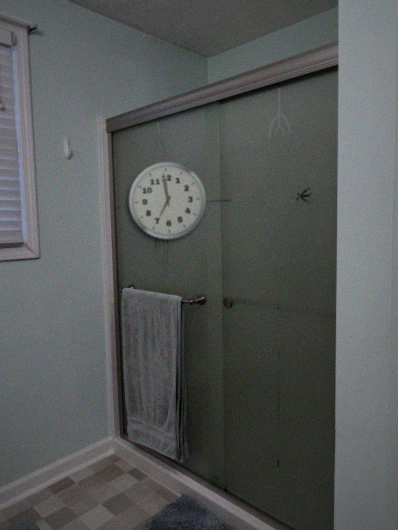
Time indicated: **6:59**
